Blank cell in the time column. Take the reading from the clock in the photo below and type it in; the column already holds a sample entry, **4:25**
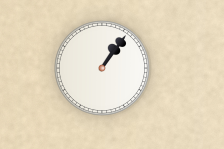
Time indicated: **1:06**
